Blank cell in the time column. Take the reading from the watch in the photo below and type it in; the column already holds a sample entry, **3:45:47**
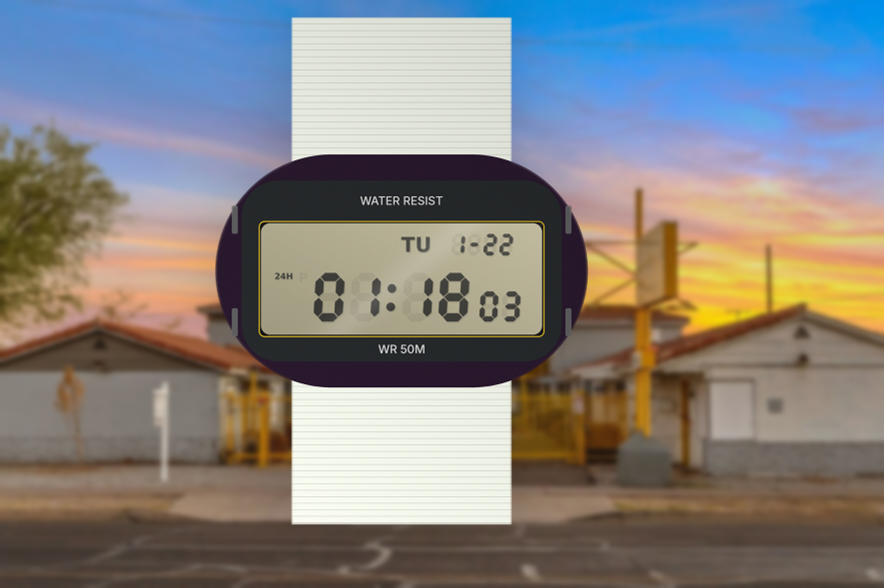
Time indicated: **1:18:03**
